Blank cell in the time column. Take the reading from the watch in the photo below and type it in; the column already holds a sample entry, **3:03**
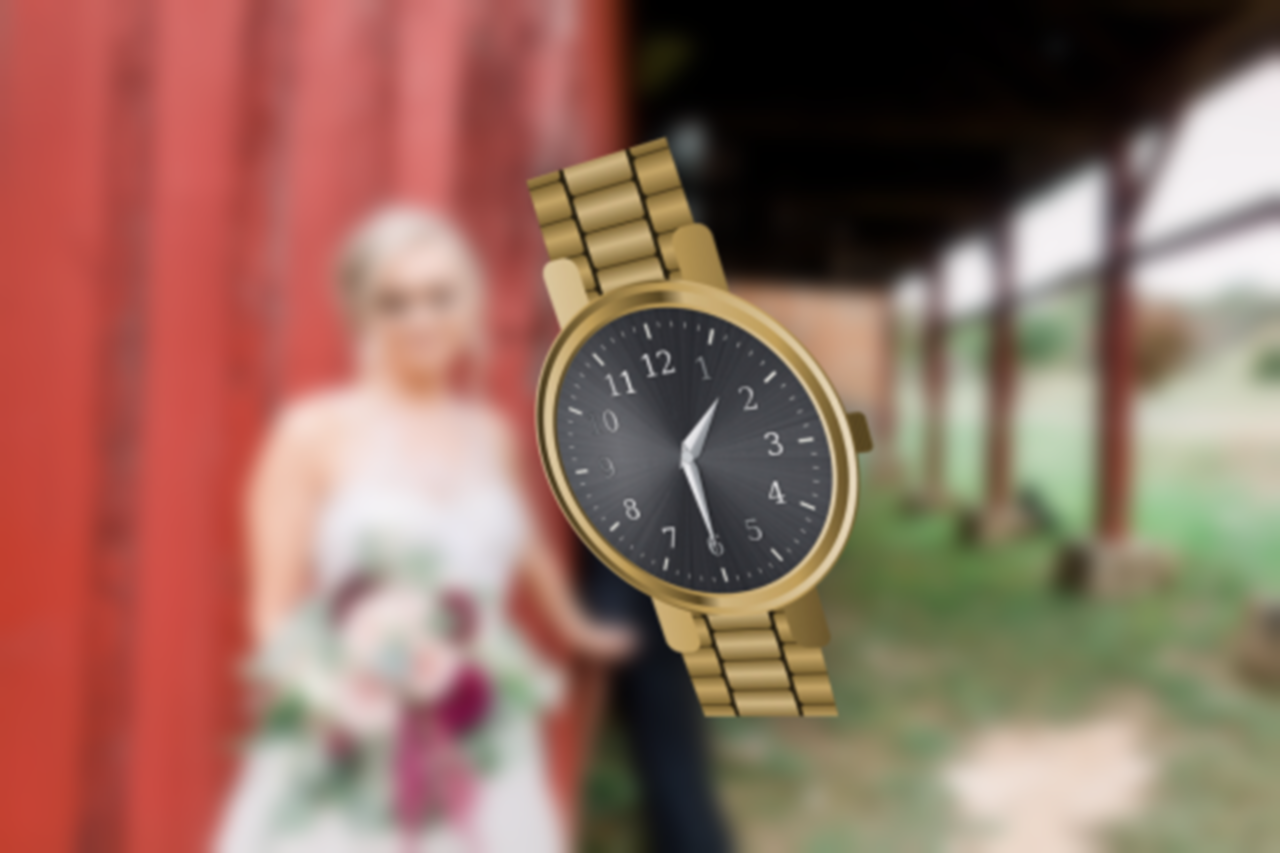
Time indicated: **1:30**
